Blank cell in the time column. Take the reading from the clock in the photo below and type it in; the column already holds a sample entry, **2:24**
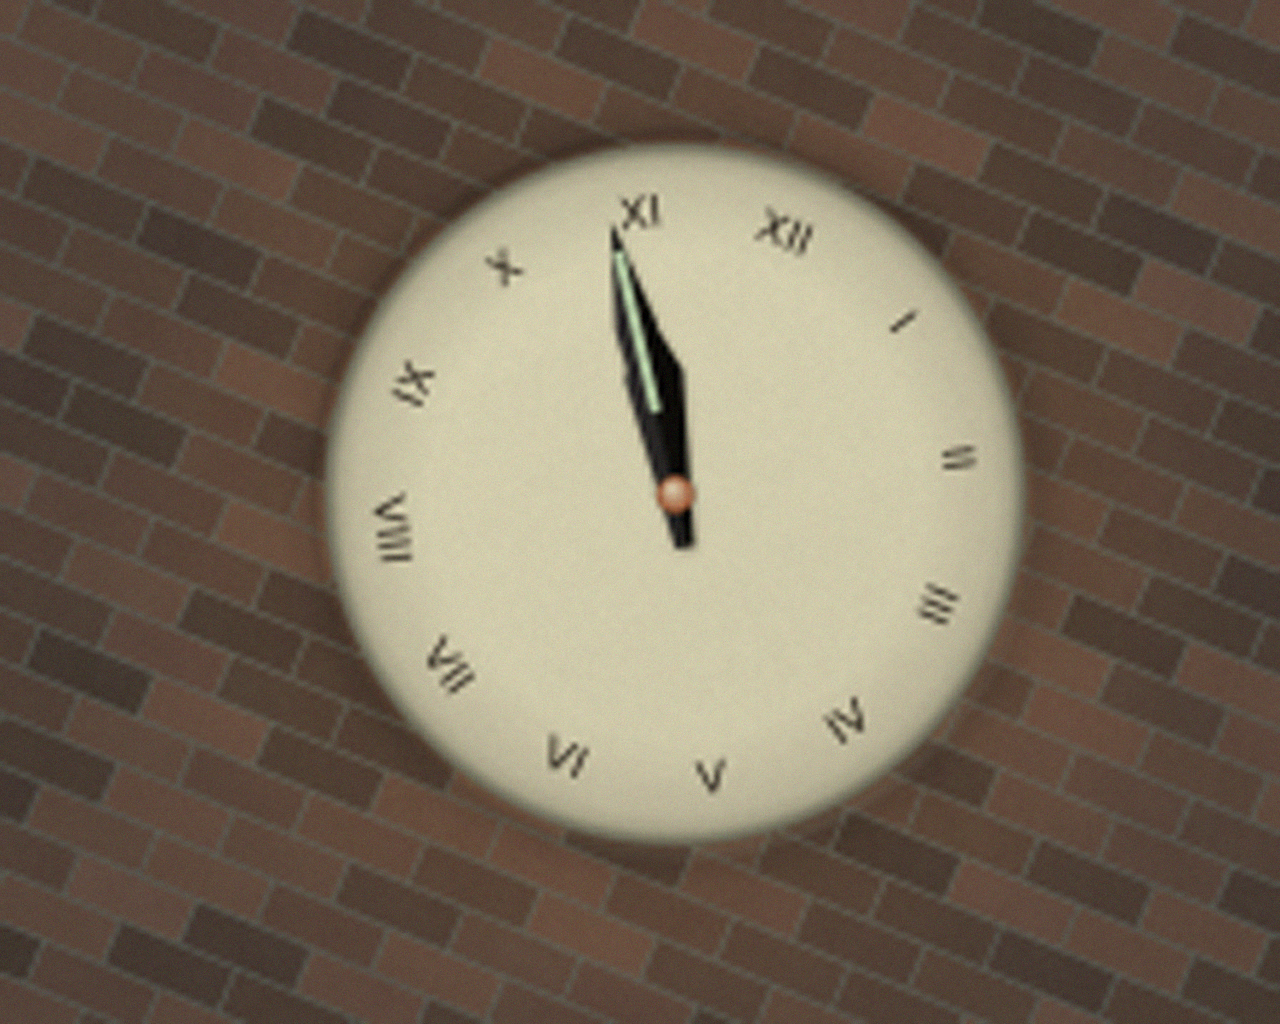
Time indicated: **10:54**
